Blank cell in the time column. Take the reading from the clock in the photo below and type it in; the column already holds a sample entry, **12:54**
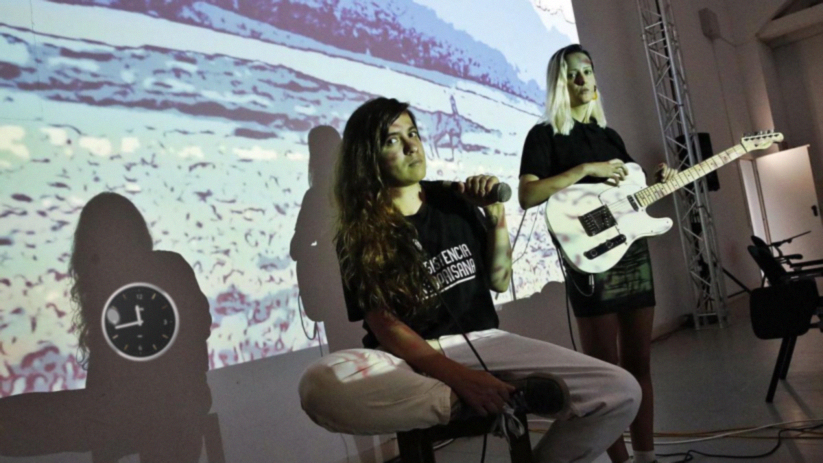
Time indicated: **11:43**
